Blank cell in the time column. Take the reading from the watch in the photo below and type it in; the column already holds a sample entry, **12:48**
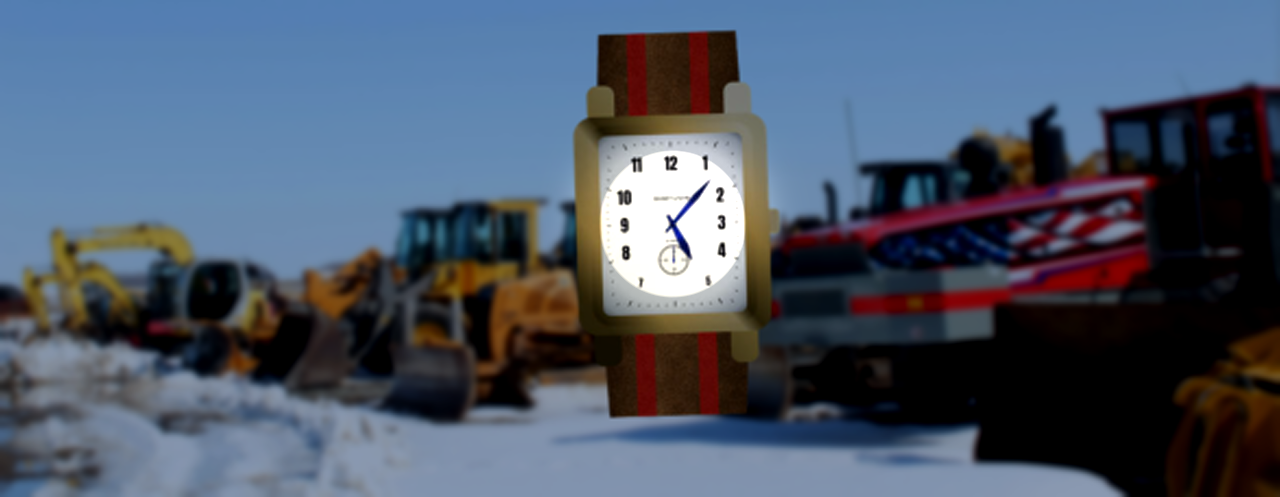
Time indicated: **5:07**
